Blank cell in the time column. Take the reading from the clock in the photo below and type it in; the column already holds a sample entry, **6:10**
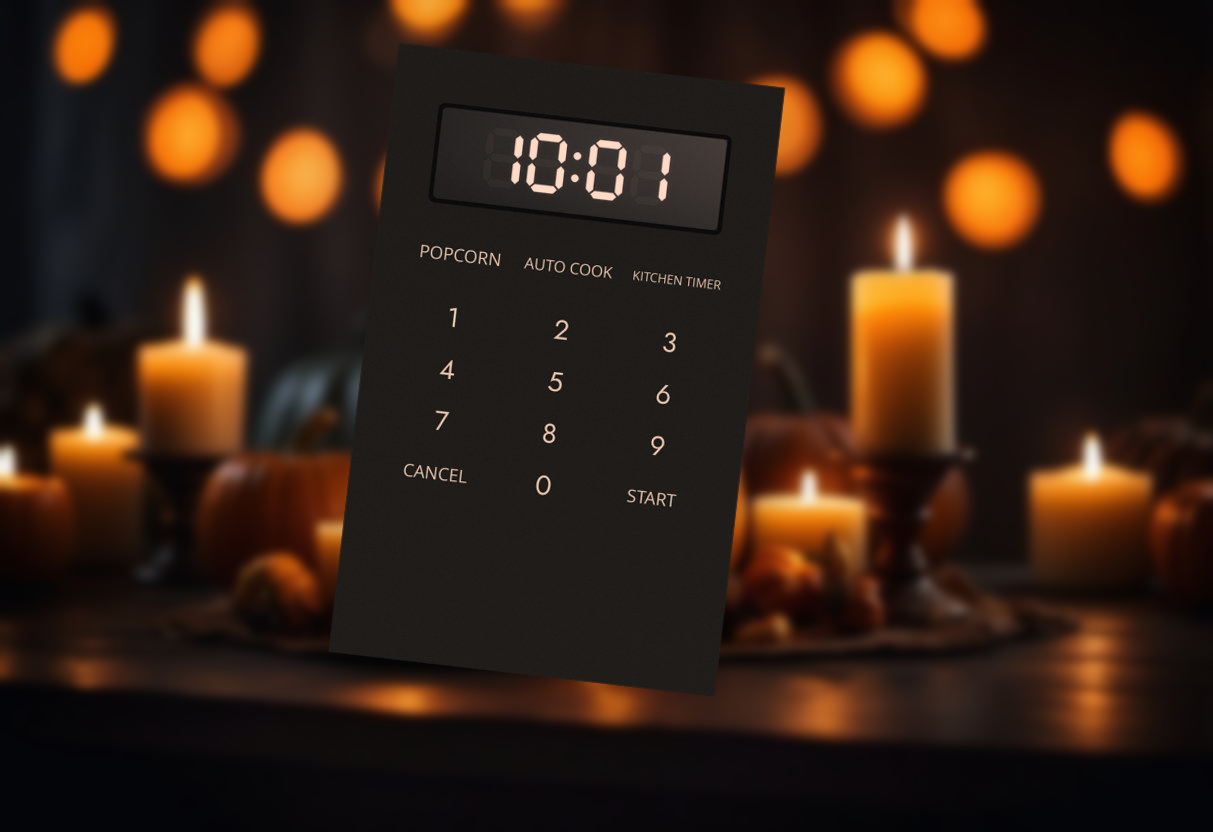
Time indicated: **10:01**
